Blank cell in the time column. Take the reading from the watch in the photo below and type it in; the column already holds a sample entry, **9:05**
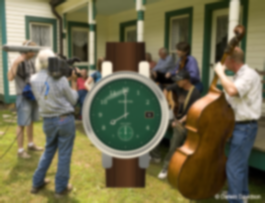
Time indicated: **8:00**
